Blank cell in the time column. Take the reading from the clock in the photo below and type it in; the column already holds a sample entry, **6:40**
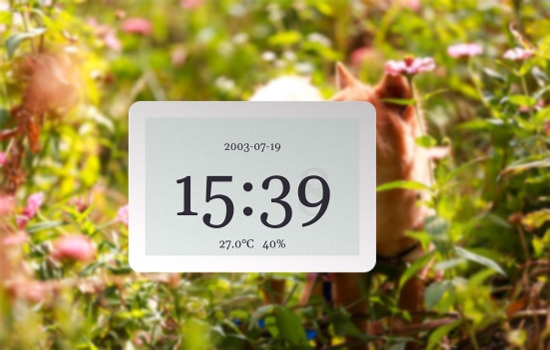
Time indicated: **15:39**
